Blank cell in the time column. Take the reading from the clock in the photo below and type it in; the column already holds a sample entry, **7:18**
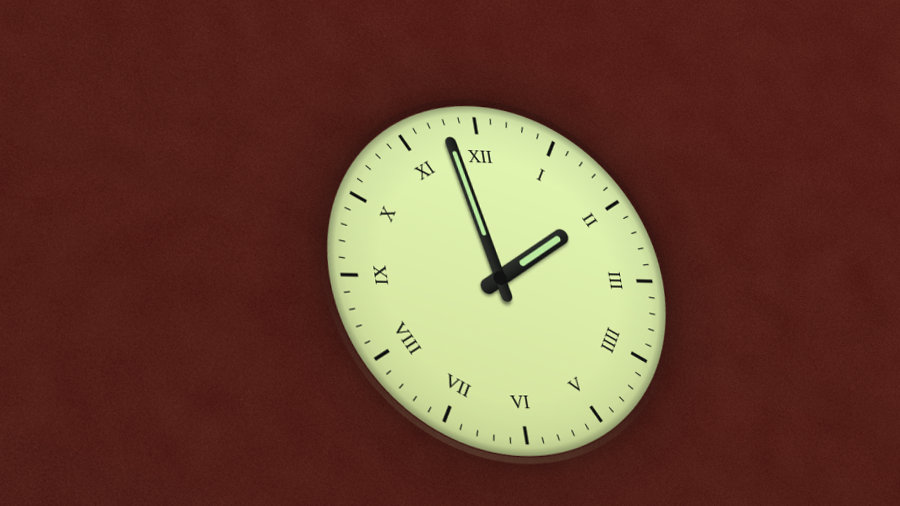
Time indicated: **1:58**
